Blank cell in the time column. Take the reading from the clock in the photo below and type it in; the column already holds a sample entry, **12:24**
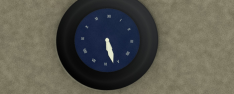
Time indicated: **5:27**
